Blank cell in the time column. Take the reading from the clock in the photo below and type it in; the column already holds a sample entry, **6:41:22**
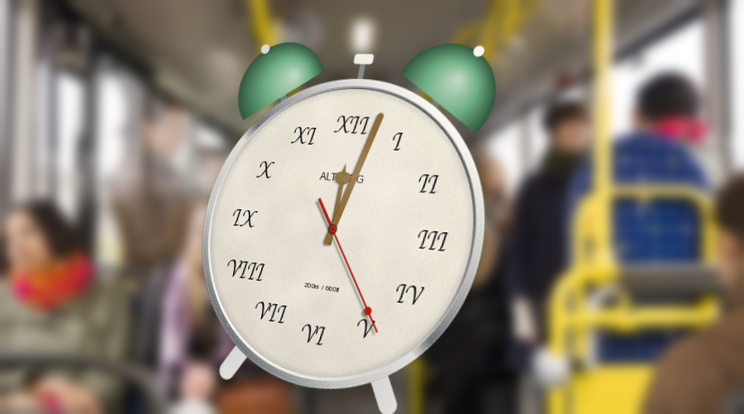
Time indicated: **12:02:24**
